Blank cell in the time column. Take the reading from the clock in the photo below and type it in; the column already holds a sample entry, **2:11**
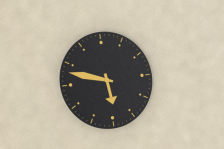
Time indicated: **5:48**
